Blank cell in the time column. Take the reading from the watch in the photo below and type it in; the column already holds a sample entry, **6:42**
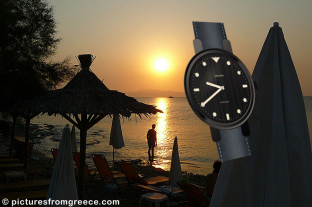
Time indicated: **9:40**
